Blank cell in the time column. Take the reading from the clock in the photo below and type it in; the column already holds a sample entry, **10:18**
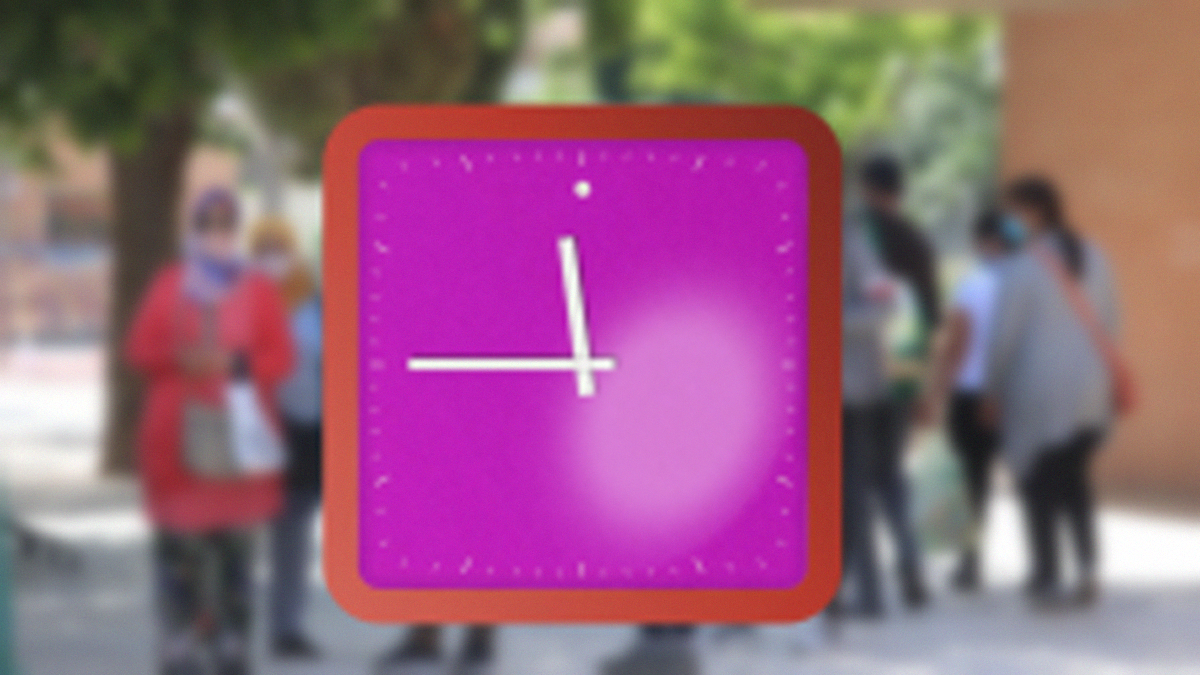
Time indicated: **11:45**
